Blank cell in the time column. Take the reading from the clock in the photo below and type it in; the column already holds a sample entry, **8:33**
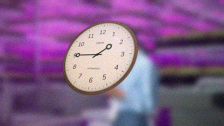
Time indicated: **1:45**
